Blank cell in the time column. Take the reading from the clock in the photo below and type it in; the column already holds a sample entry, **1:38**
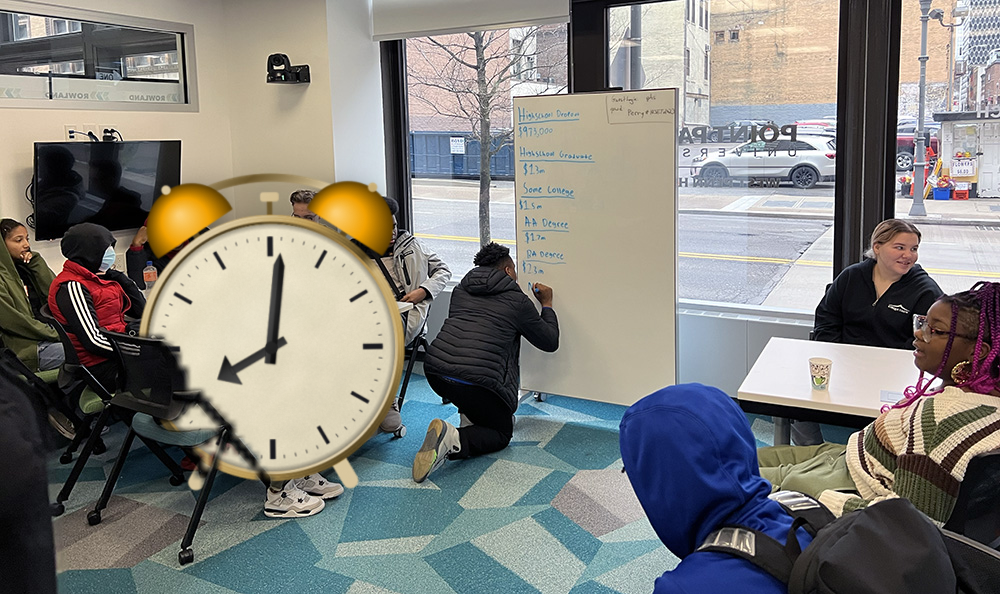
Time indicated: **8:01**
